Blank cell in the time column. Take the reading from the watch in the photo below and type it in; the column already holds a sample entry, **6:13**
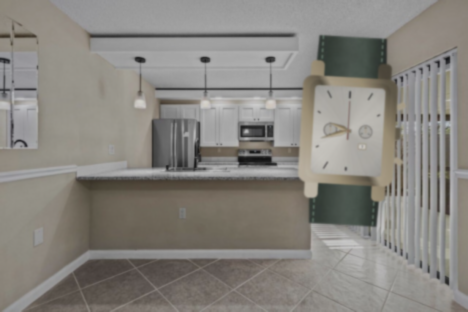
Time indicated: **9:42**
